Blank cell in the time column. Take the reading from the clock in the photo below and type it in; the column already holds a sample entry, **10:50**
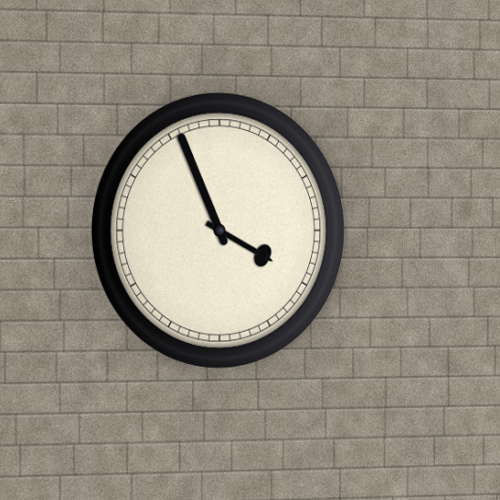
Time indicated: **3:56**
